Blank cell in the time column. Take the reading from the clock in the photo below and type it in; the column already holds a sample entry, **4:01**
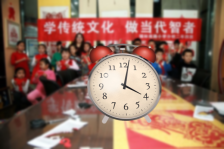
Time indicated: **4:02**
